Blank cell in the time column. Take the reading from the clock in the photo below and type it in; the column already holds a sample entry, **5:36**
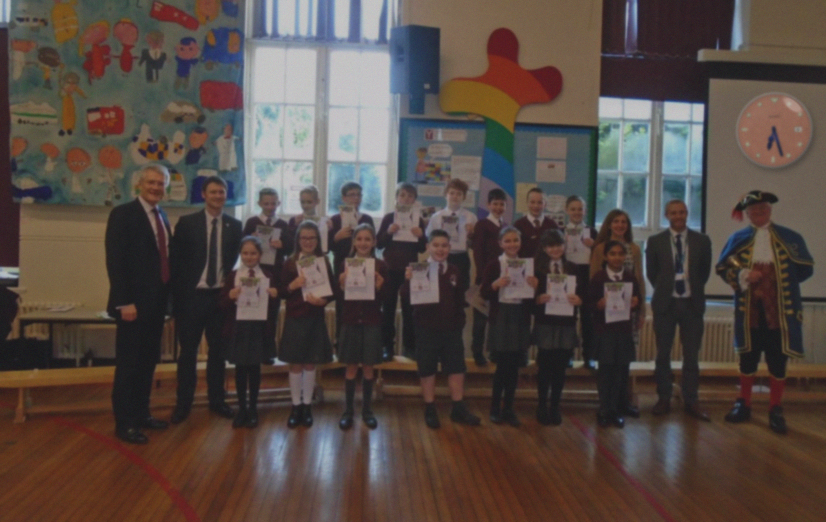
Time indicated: **6:27**
